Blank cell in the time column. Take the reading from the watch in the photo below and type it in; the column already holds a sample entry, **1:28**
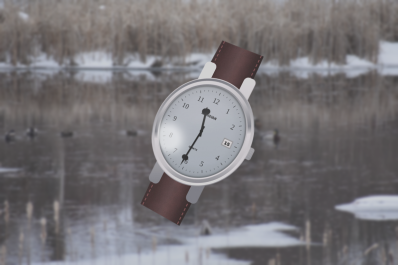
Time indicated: **11:31**
